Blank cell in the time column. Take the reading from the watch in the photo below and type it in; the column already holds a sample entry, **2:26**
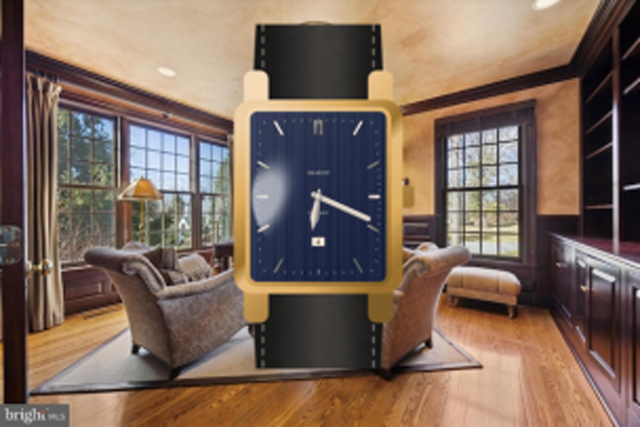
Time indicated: **6:19**
